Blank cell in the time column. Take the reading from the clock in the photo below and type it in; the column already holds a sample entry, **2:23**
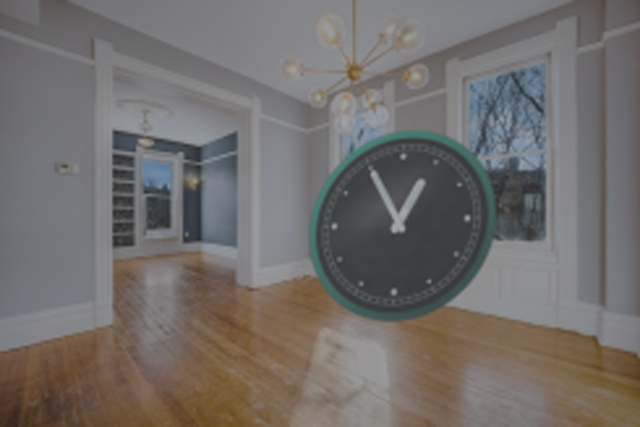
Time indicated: **12:55**
